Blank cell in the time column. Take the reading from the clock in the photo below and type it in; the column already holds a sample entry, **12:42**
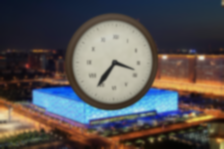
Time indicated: **3:36**
